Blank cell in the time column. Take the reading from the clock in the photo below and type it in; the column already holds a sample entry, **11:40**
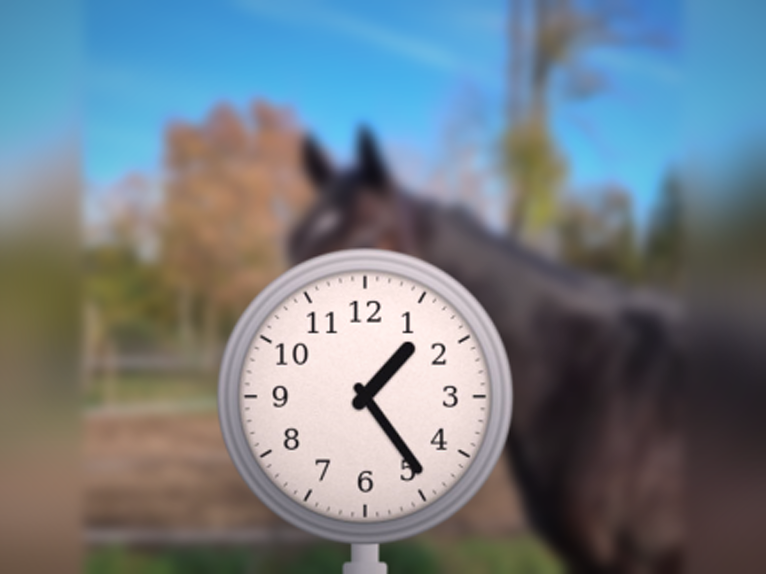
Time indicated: **1:24**
